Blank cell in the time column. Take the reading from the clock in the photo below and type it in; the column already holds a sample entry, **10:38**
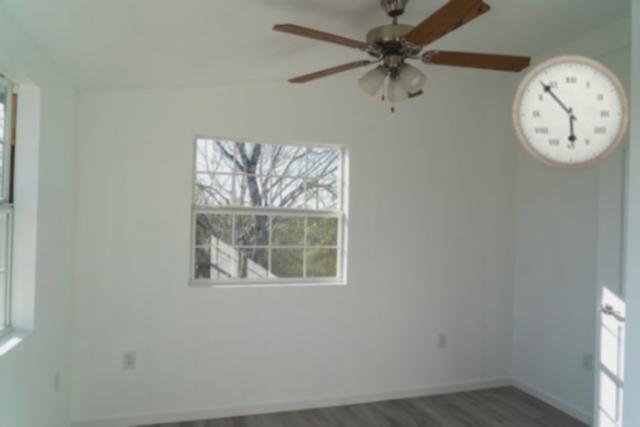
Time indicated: **5:53**
